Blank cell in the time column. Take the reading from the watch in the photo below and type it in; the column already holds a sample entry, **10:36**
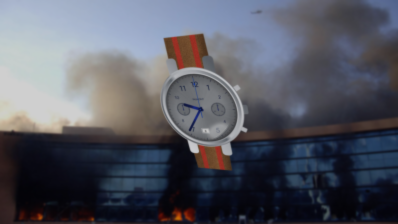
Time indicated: **9:36**
